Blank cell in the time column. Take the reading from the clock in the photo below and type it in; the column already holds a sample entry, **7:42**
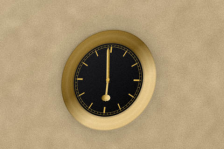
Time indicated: **5:59**
